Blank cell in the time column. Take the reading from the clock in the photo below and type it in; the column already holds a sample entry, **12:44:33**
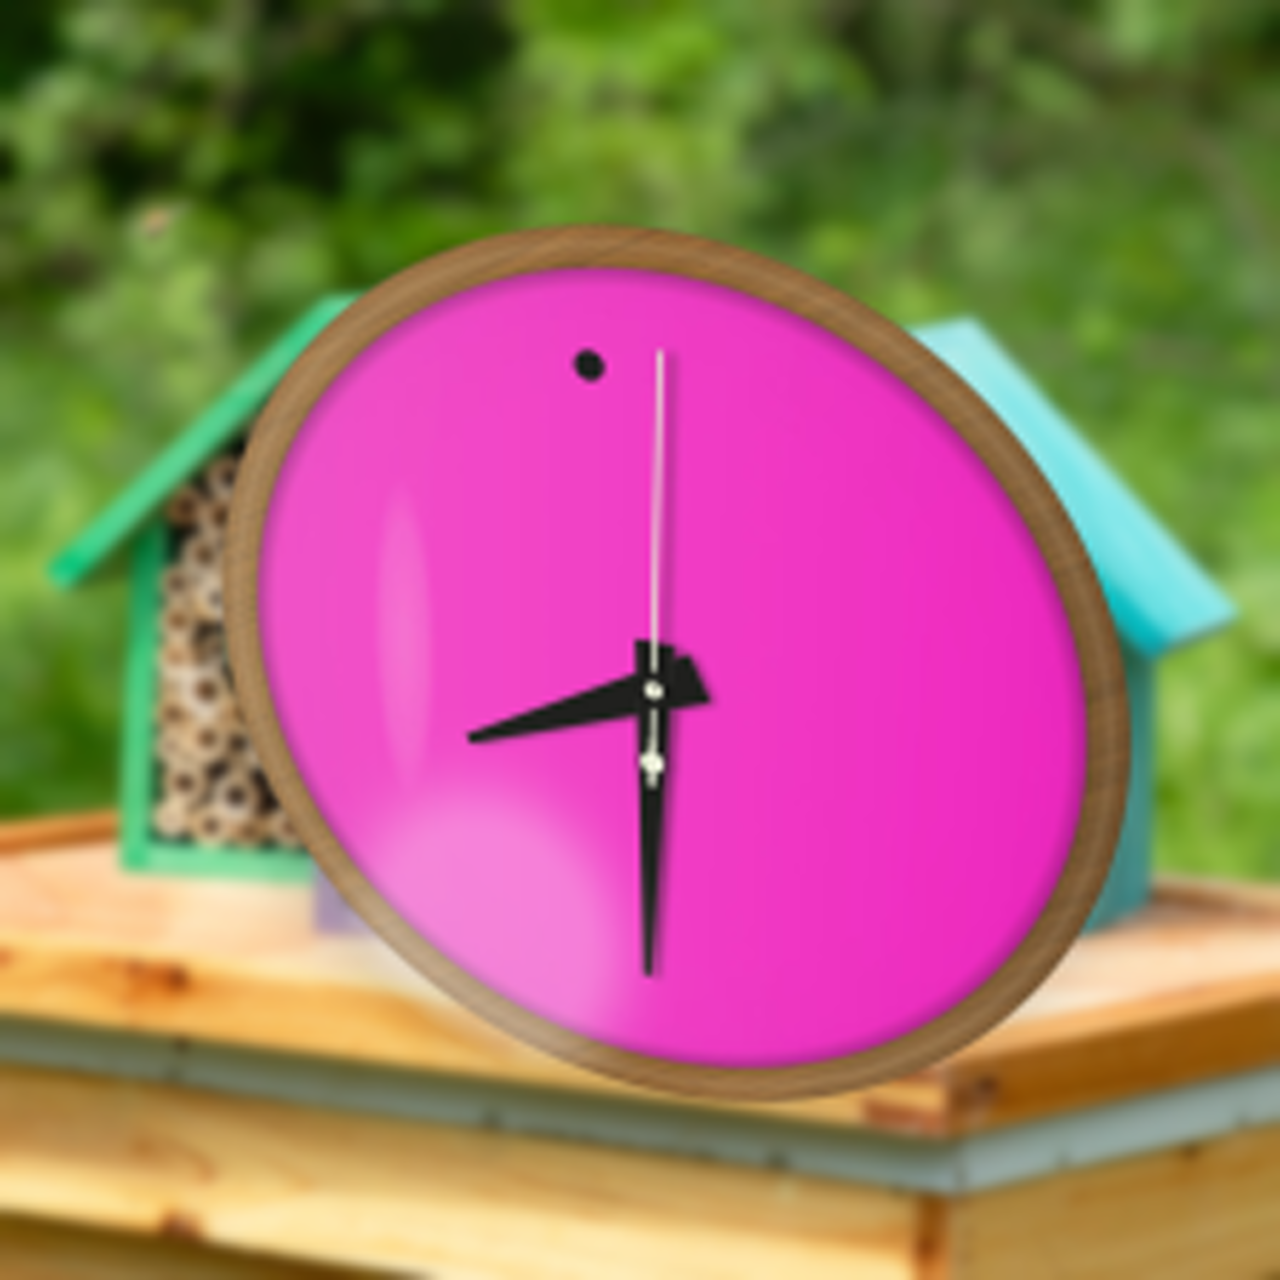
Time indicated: **8:32:02**
